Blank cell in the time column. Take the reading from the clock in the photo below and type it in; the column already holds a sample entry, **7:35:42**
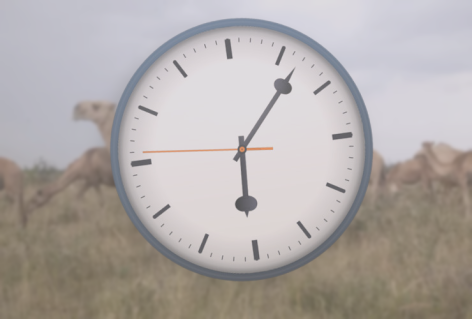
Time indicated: **6:06:46**
